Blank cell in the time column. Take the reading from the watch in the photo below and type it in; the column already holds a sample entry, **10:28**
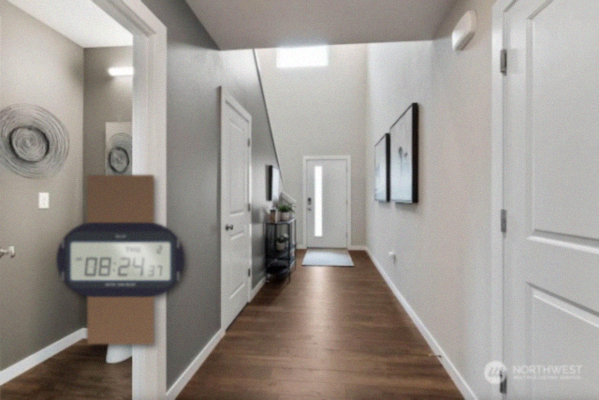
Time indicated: **8:24**
